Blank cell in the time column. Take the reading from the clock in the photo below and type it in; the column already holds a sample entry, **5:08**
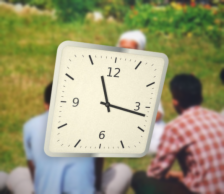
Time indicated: **11:17**
